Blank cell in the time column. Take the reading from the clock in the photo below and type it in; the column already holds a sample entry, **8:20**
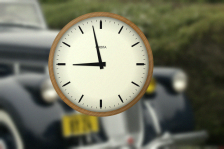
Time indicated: **8:58**
